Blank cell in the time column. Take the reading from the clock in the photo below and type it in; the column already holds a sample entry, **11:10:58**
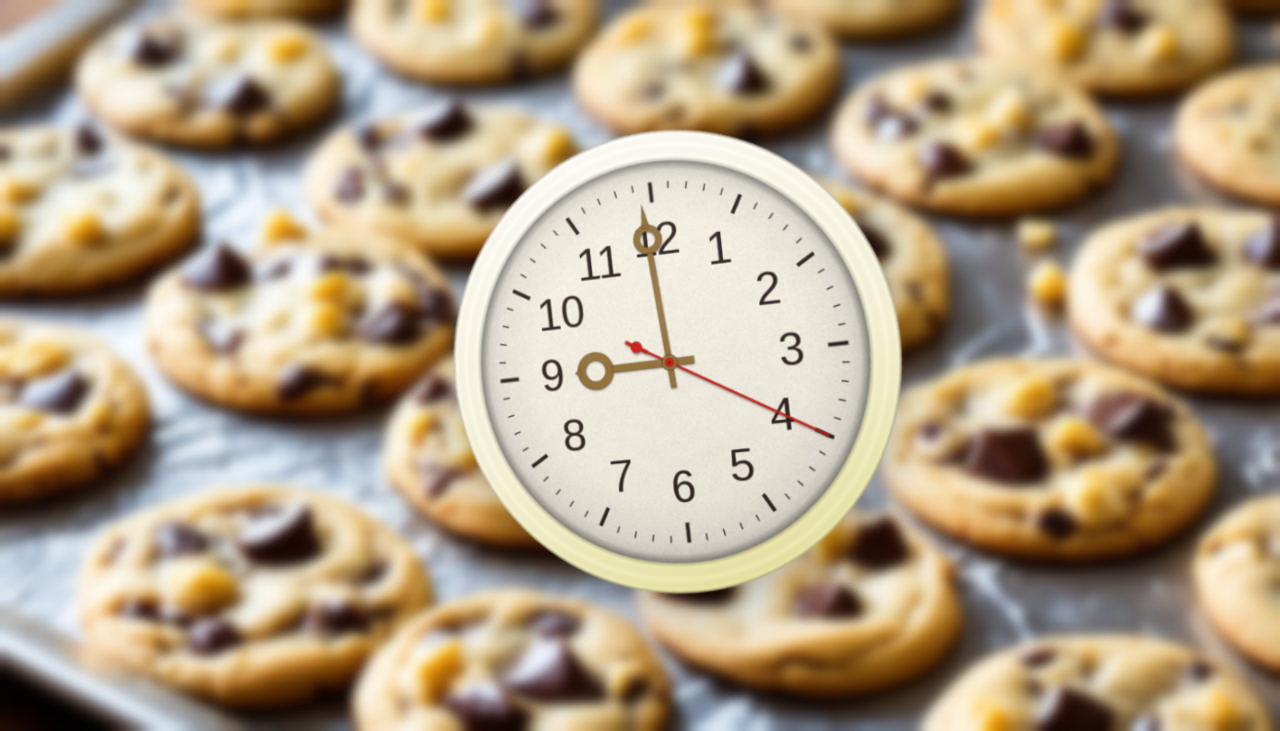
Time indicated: **8:59:20**
